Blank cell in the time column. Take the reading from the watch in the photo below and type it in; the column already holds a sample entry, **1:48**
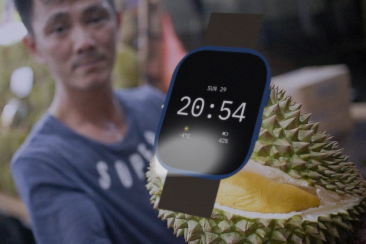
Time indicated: **20:54**
